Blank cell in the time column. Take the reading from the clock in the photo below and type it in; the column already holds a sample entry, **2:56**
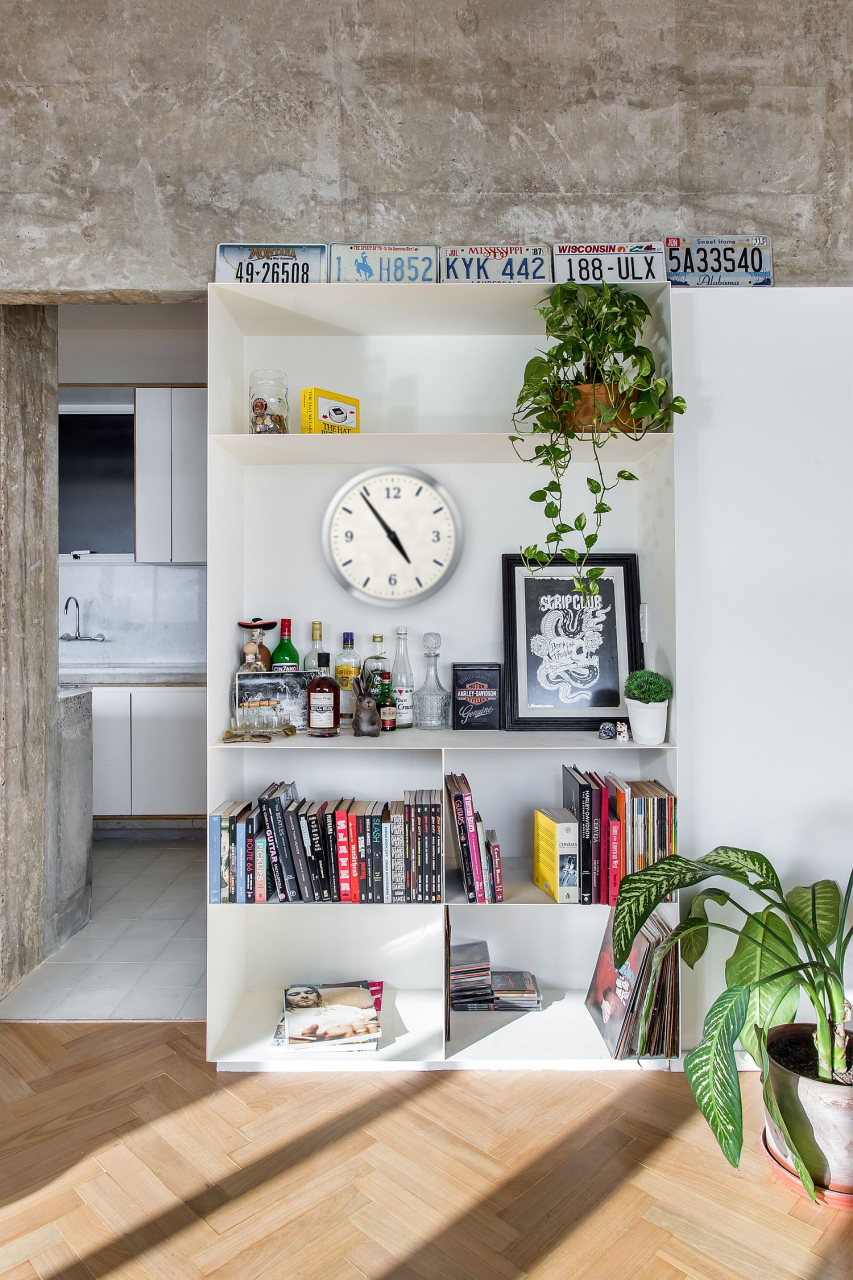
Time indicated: **4:54**
